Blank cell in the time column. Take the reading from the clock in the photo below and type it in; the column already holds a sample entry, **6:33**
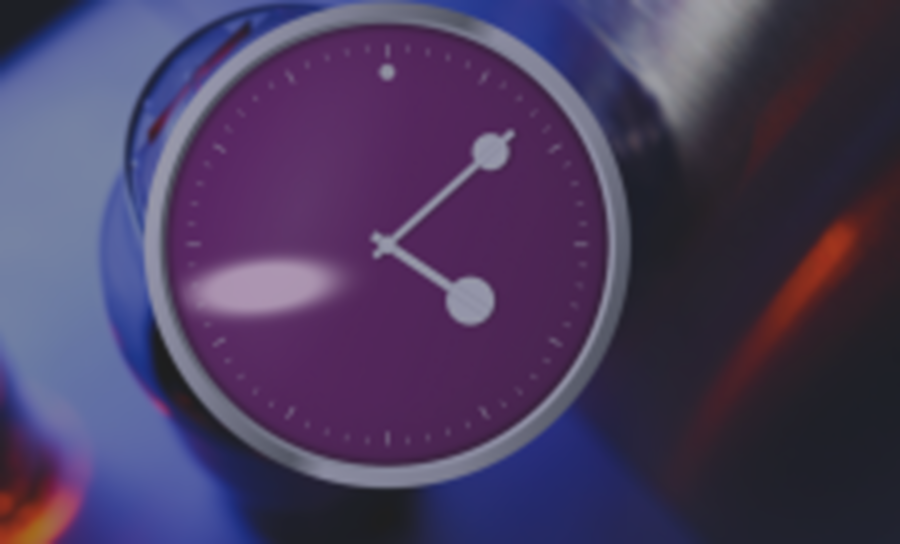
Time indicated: **4:08**
